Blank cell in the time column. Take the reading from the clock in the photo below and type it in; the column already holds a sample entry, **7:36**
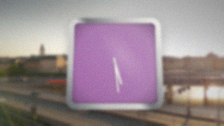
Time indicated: **5:29**
